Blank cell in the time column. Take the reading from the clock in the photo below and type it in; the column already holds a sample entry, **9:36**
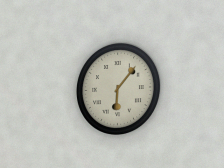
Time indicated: **6:07**
